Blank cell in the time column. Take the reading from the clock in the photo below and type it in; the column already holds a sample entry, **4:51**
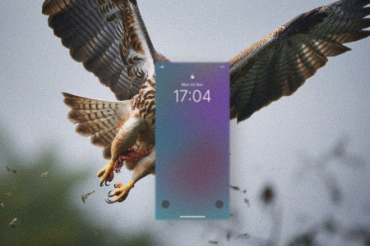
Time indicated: **17:04**
